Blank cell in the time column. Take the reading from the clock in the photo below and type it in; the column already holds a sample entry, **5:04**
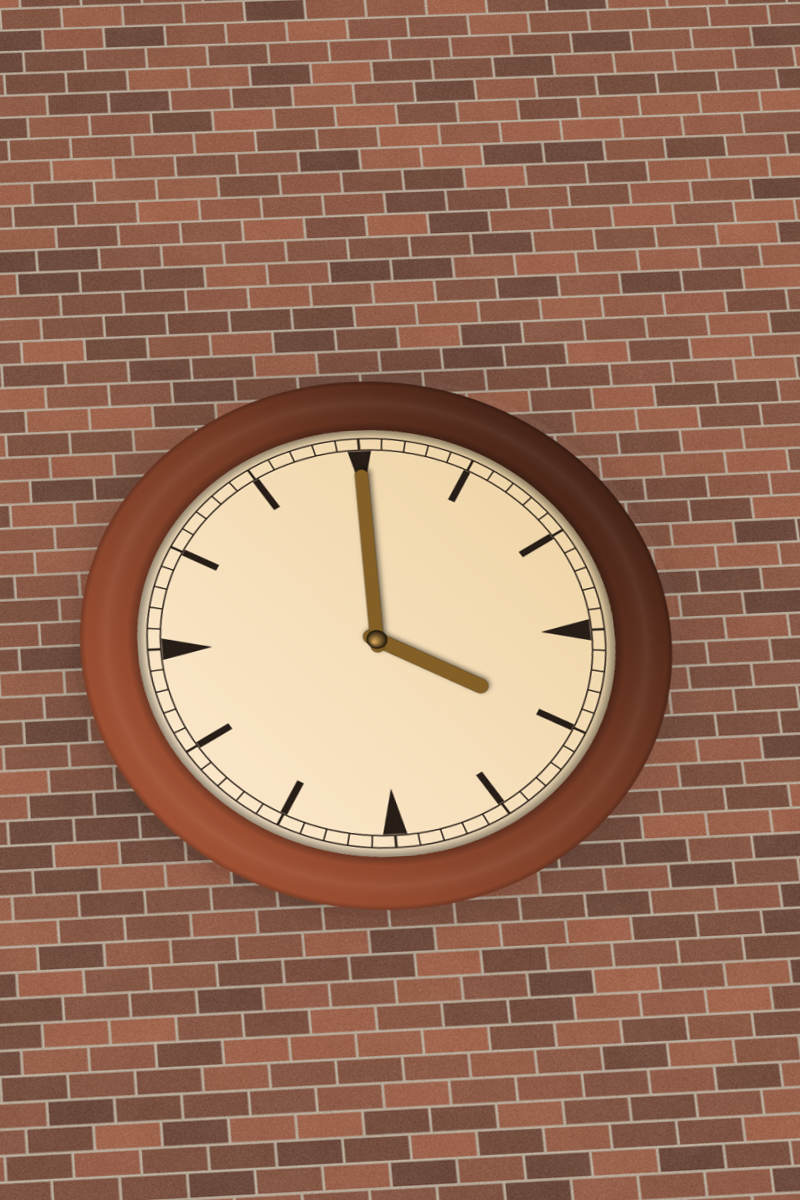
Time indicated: **4:00**
